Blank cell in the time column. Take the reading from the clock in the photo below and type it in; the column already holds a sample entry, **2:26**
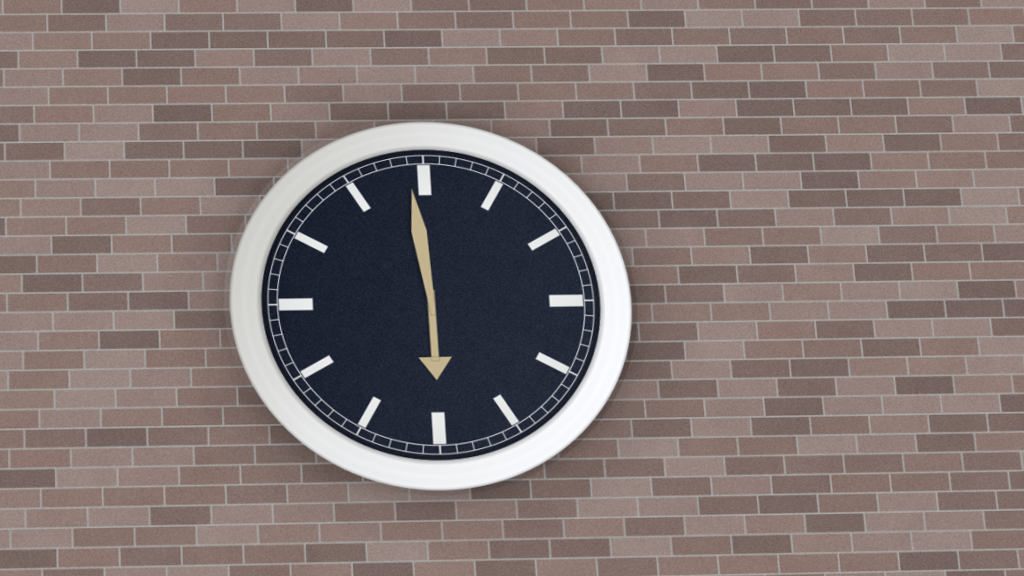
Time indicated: **5:59**
